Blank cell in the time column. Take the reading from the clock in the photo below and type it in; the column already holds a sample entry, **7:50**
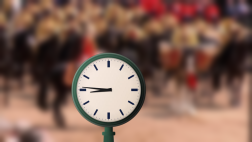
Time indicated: **8:46**
